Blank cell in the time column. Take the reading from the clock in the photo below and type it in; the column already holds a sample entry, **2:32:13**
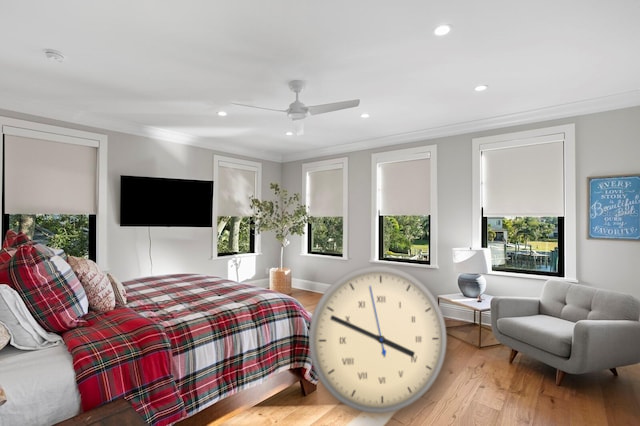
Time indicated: **3:48:58**
